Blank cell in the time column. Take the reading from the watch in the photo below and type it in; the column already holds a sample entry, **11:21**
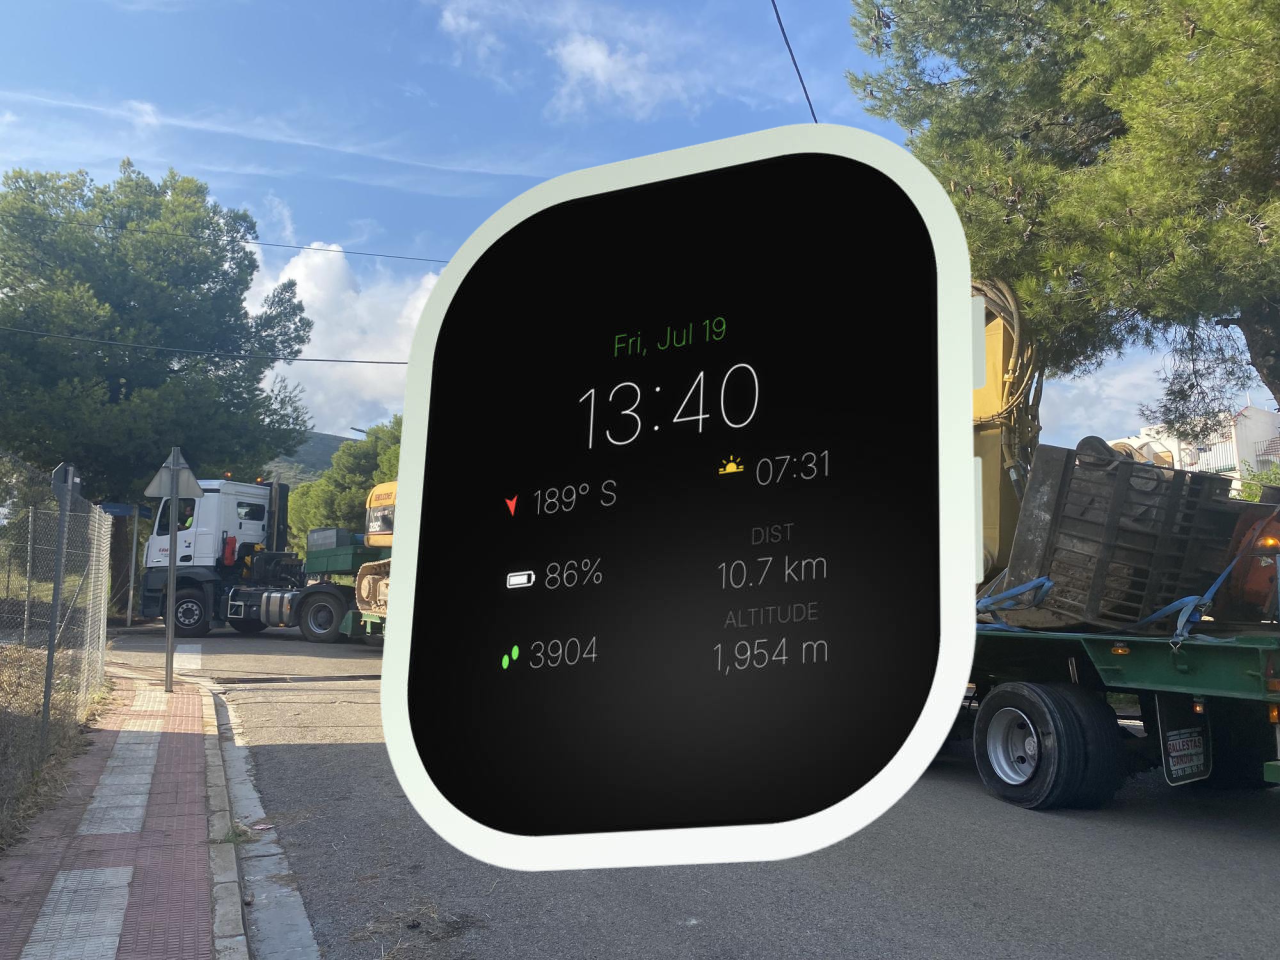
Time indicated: **13:40**
